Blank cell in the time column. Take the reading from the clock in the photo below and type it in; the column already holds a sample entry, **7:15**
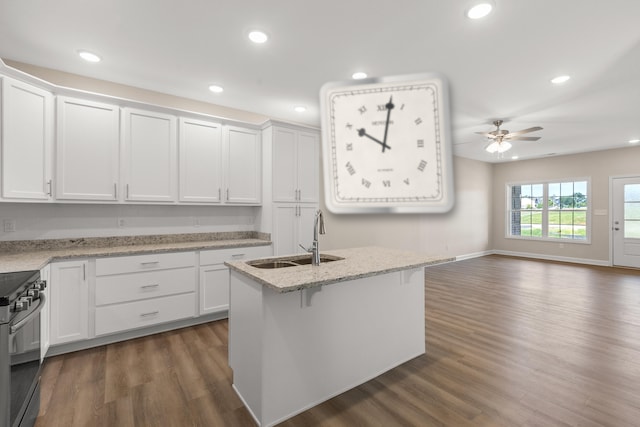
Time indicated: **10:02**
